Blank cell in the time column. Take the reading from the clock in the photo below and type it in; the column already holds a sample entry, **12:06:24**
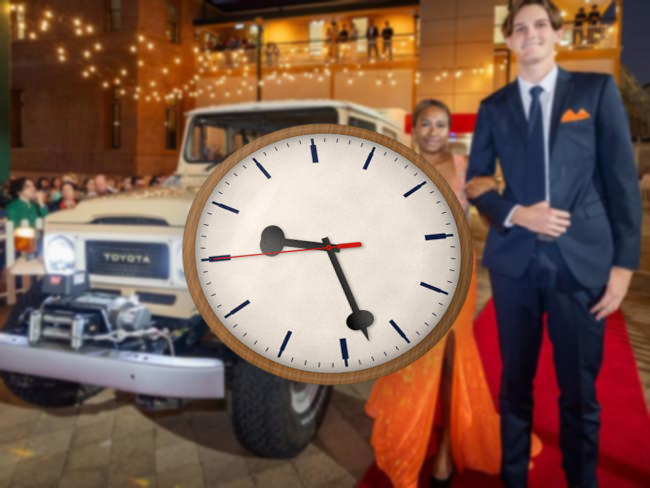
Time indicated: **9:27:45**
